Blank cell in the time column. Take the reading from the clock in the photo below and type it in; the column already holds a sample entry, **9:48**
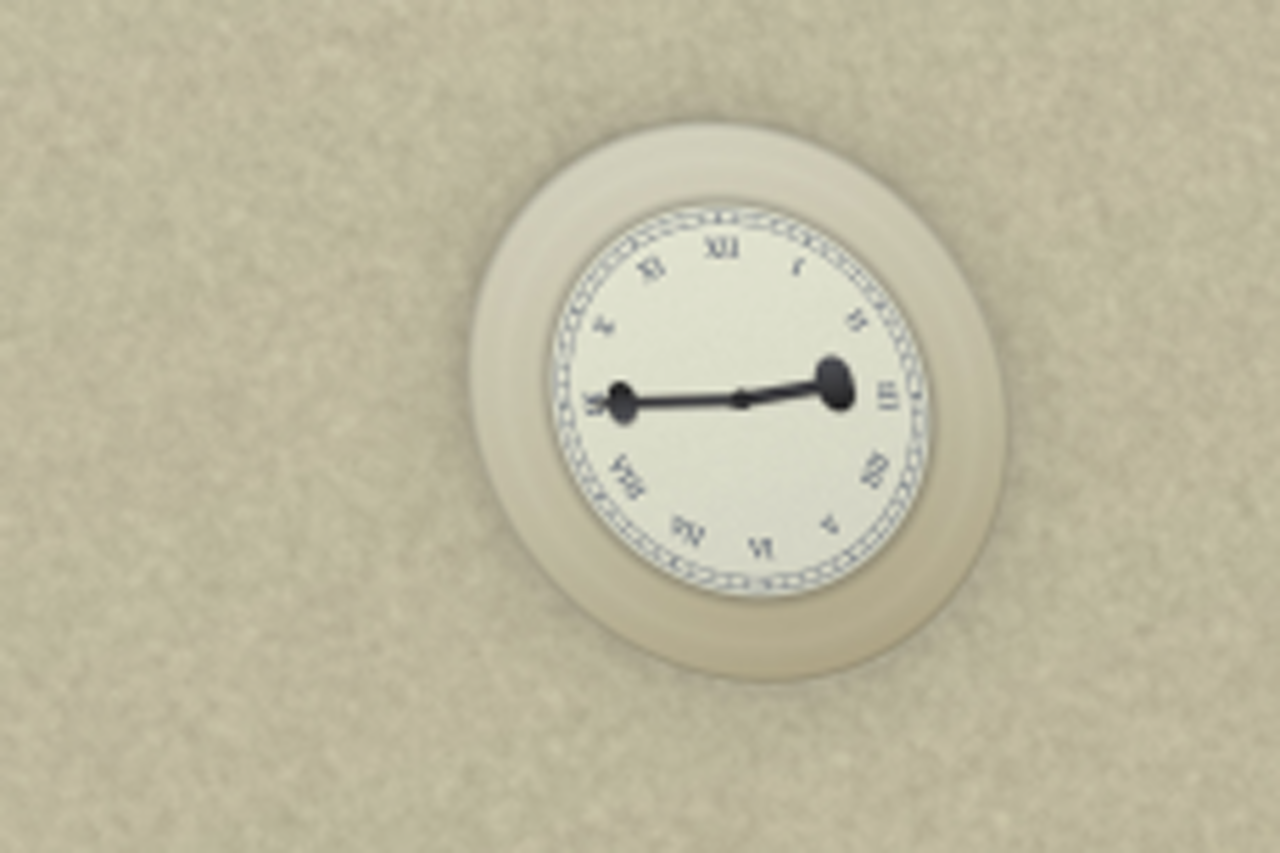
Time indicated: **2:45**
